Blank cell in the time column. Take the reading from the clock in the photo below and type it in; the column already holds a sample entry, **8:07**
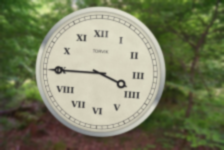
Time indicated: **3:45**
